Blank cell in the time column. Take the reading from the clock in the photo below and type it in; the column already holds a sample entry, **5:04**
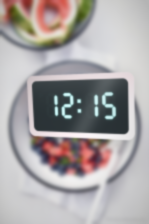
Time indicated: **12:15**
